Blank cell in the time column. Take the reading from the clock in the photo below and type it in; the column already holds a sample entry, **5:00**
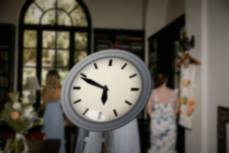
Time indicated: **5:49**
